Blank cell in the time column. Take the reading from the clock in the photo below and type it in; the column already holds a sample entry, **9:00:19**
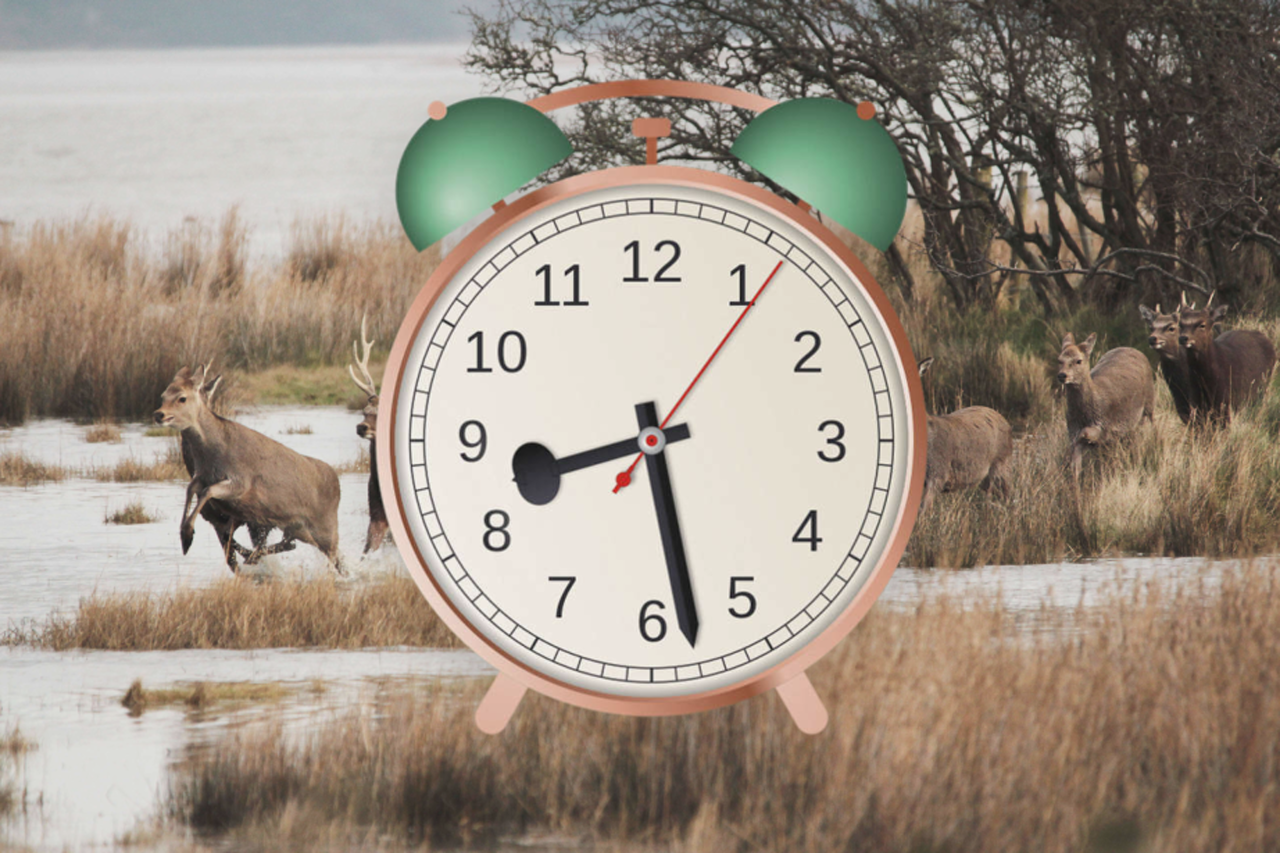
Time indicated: **8:28:06**
